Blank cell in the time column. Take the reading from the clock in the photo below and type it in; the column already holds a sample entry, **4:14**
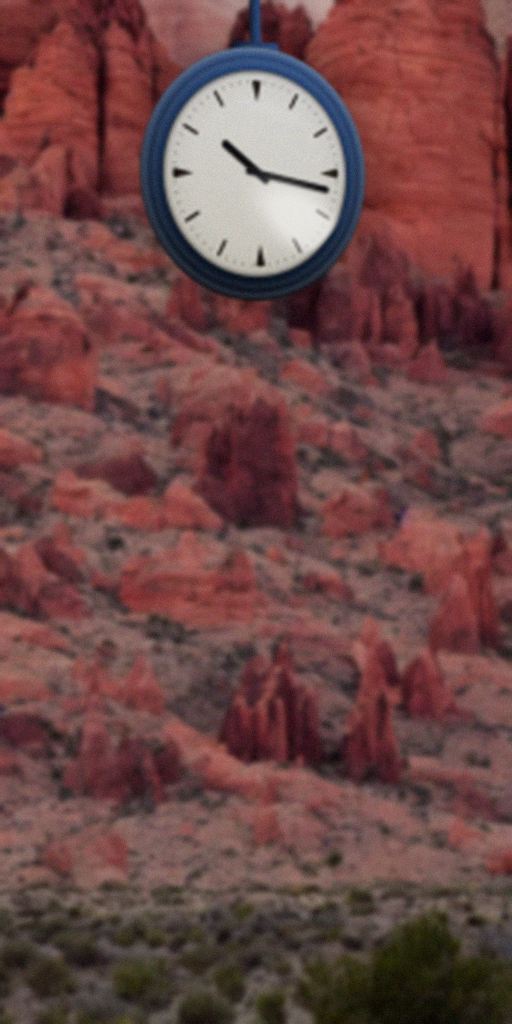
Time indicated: **10:17**
